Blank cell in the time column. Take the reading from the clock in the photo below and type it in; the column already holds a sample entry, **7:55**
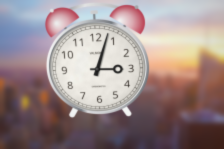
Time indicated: **3:03**
